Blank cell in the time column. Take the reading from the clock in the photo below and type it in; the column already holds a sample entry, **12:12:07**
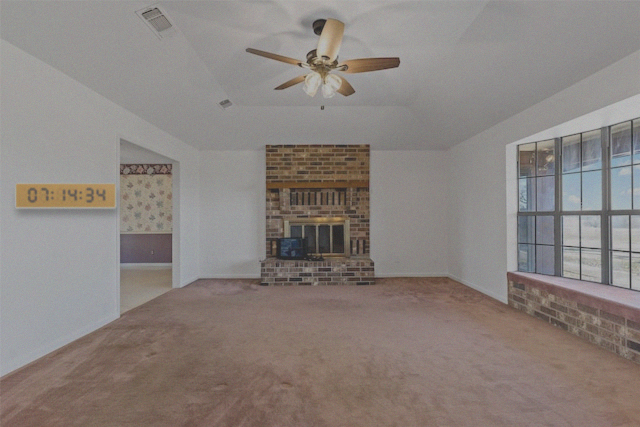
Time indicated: **7:14:34**
